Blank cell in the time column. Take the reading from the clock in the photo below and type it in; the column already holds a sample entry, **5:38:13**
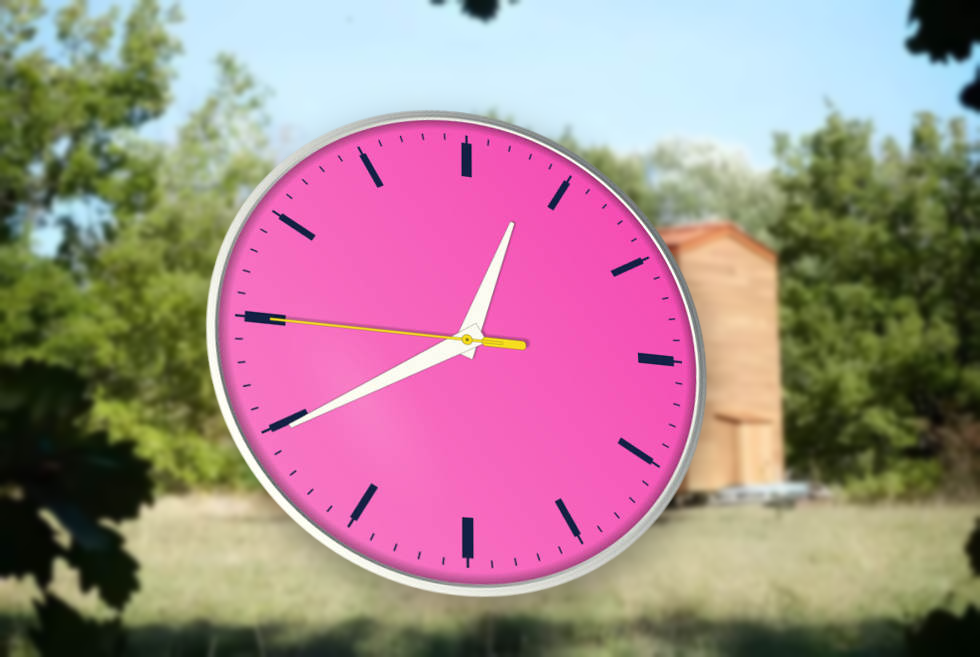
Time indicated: **12:39:45**
